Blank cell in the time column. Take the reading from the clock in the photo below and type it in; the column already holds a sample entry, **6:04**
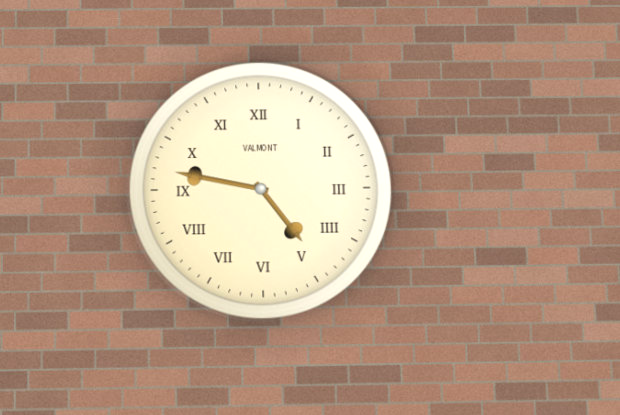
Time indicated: **4:47**
